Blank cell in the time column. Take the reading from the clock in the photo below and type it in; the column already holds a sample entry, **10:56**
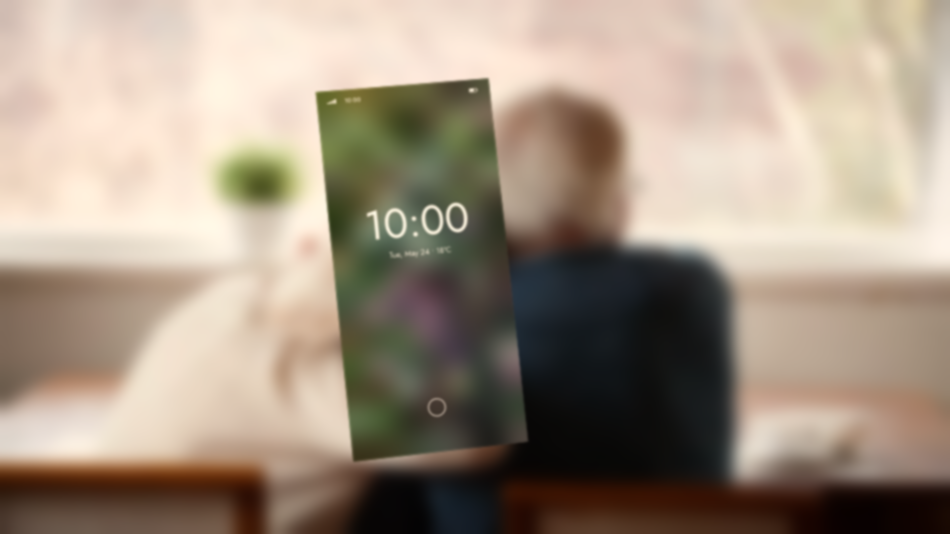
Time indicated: **10:00**
